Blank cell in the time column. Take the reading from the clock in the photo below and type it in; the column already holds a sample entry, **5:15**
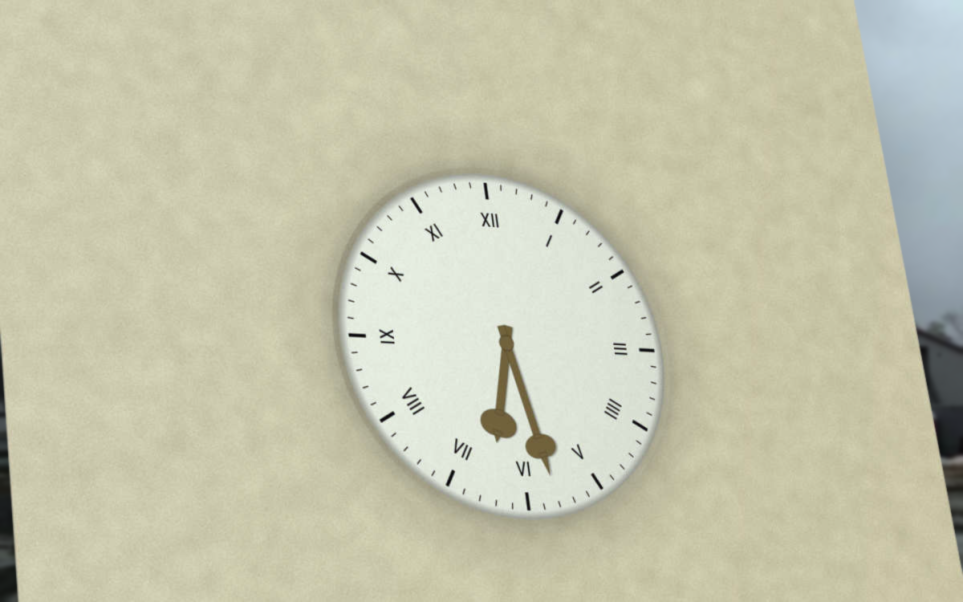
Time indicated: **6:28**
